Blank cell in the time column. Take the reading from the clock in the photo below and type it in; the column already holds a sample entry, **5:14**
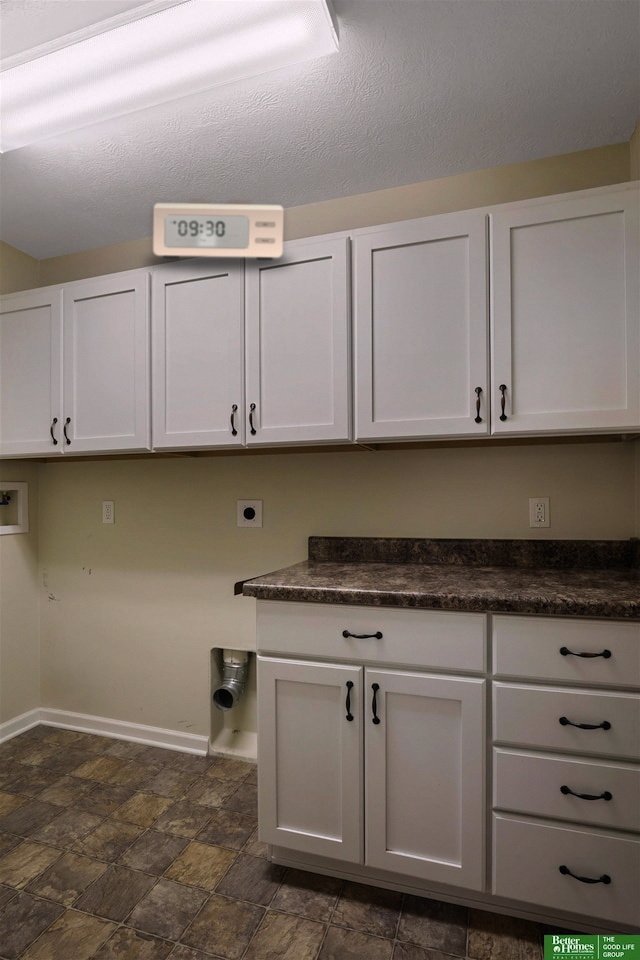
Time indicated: **9:30**
